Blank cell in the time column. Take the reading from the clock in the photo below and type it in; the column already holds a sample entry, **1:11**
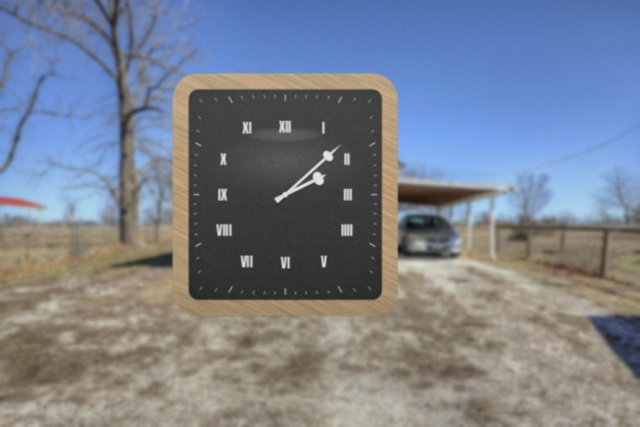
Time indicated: **2:08**
